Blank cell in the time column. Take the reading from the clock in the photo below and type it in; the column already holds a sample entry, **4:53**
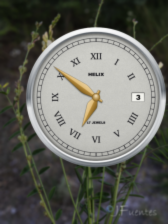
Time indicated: **6:51**
